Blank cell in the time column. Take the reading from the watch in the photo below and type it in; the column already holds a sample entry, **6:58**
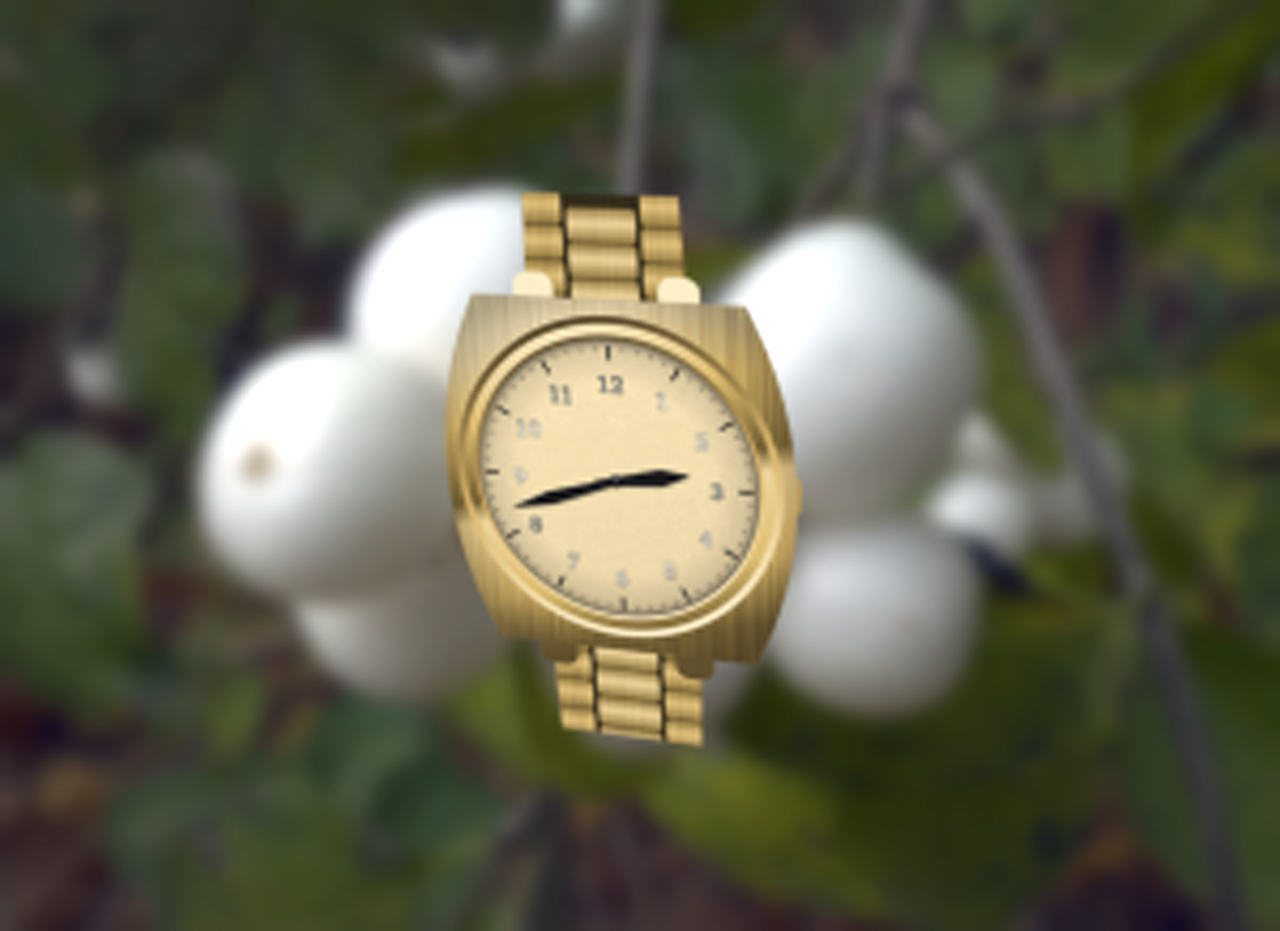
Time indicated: **2:42**
